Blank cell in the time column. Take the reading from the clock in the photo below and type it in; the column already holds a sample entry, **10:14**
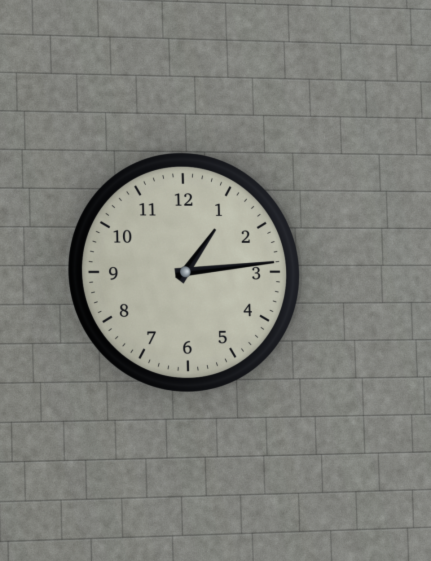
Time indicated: **1:14**
